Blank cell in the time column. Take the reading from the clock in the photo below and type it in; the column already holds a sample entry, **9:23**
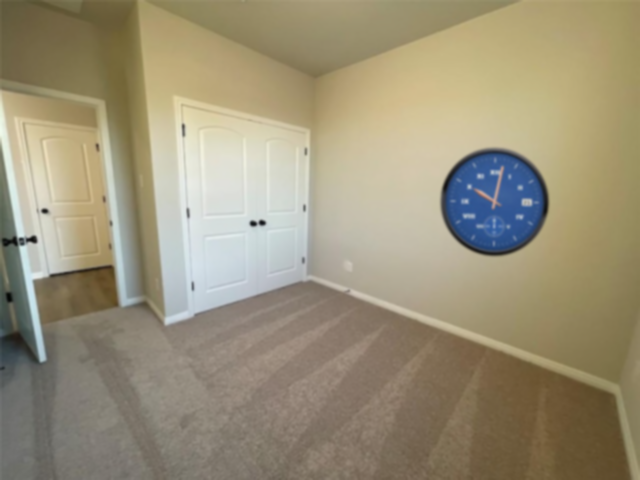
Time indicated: **10:02**
